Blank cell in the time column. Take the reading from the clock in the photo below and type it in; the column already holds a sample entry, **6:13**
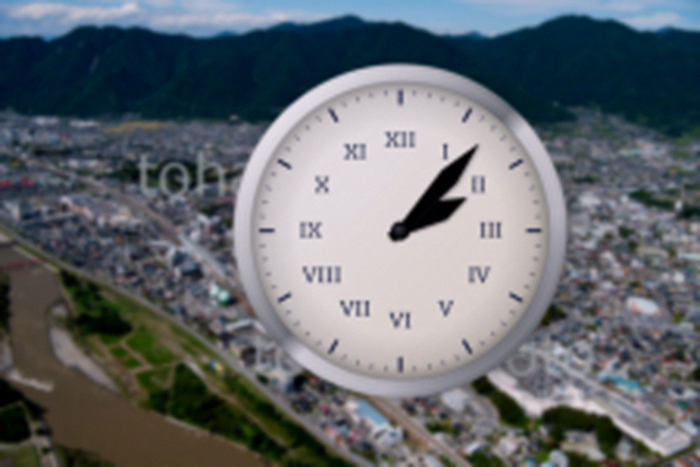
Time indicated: **2:07**
